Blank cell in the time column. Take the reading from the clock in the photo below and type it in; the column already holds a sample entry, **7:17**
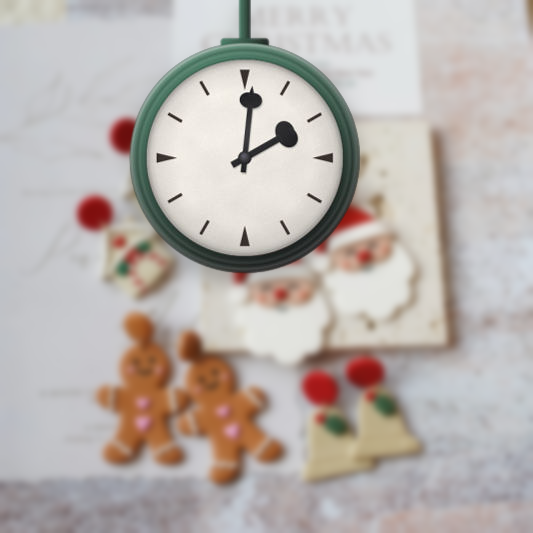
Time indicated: **2:01**
